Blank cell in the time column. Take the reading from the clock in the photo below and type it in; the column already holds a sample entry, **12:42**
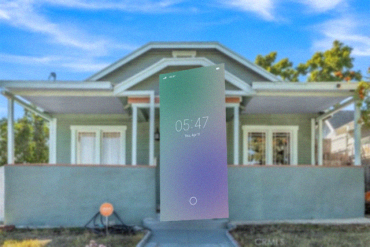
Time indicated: **5:47**
